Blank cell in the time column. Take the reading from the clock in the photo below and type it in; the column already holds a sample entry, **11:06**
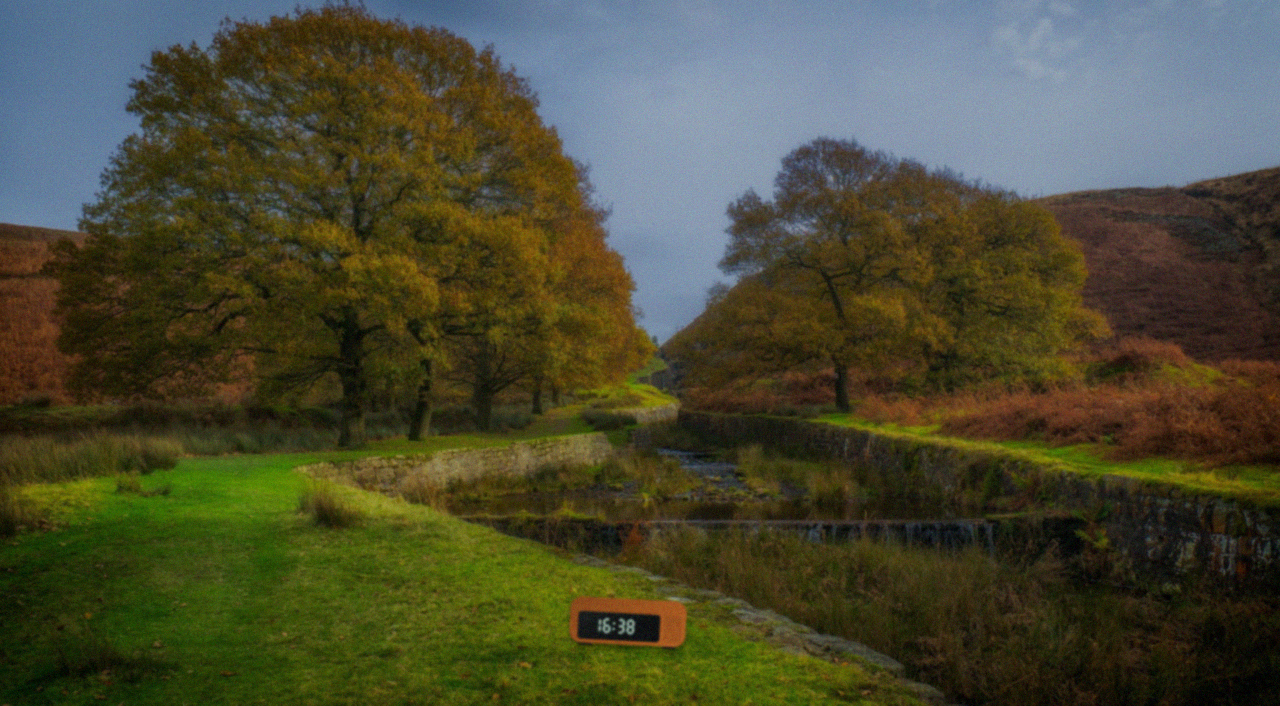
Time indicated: **16:38**
